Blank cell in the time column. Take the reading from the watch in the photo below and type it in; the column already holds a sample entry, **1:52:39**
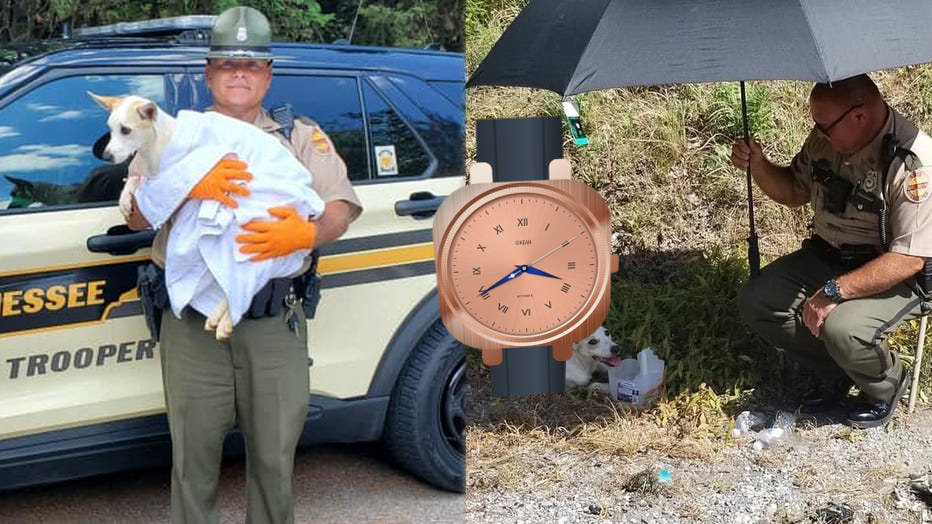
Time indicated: **3:40:10**
